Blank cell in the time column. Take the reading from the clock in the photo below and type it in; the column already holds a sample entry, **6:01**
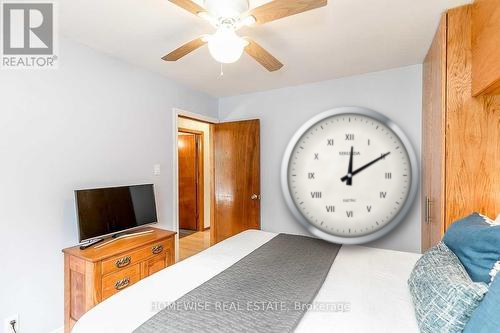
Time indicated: **12:10**
